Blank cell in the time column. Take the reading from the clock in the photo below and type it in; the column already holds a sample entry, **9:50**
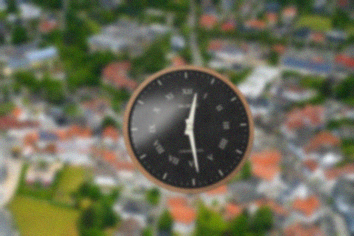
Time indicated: **12:29**
